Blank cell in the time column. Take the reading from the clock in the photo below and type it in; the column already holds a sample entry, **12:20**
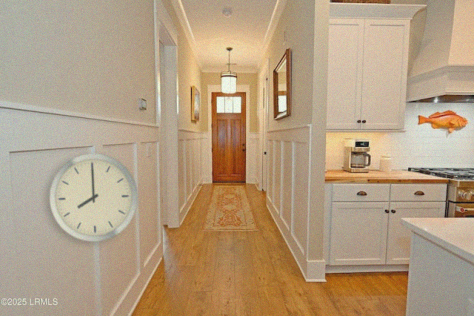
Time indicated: **8:00**
